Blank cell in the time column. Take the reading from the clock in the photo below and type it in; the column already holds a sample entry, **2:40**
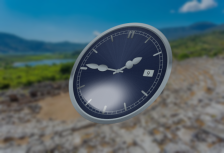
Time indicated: **1:46**
